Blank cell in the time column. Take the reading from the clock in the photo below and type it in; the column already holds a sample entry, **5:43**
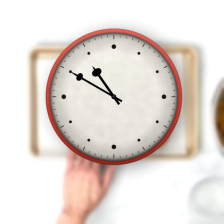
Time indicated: **10:50**
